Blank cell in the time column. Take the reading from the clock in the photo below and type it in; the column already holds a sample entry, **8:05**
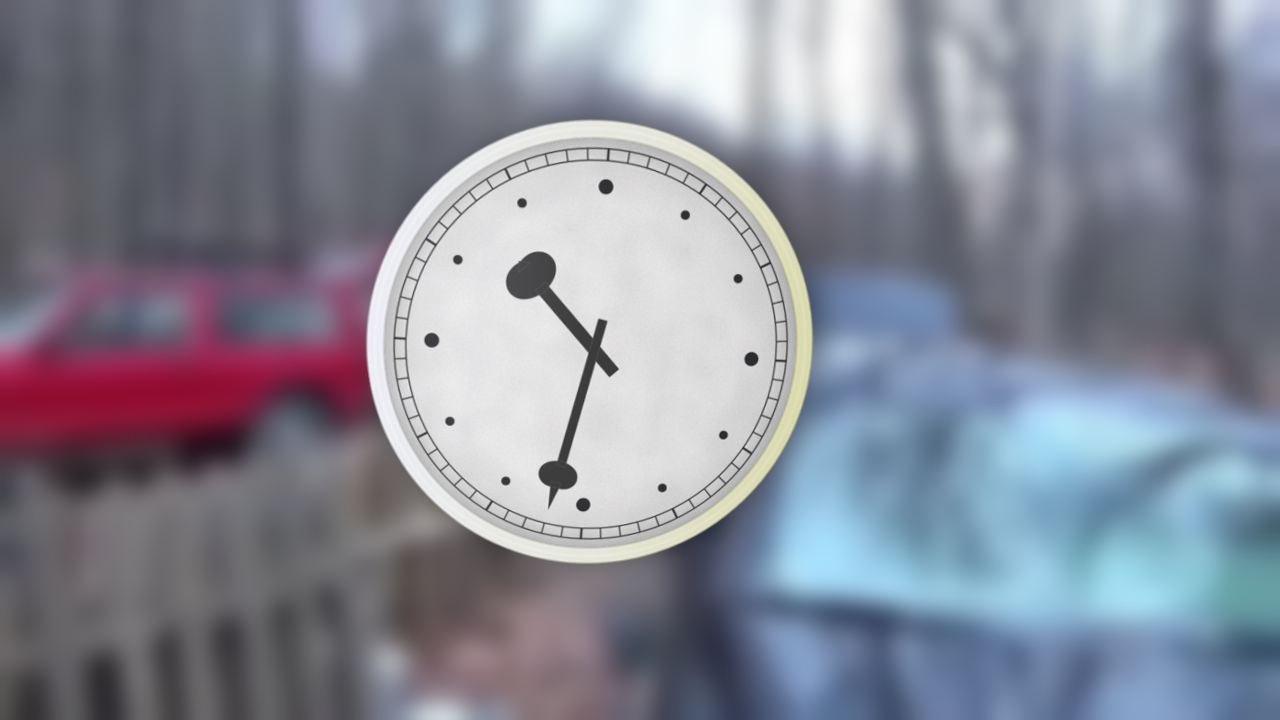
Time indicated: **10:32**
